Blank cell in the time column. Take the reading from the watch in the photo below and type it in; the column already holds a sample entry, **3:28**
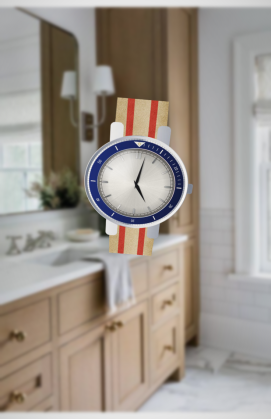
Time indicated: **5:02**
